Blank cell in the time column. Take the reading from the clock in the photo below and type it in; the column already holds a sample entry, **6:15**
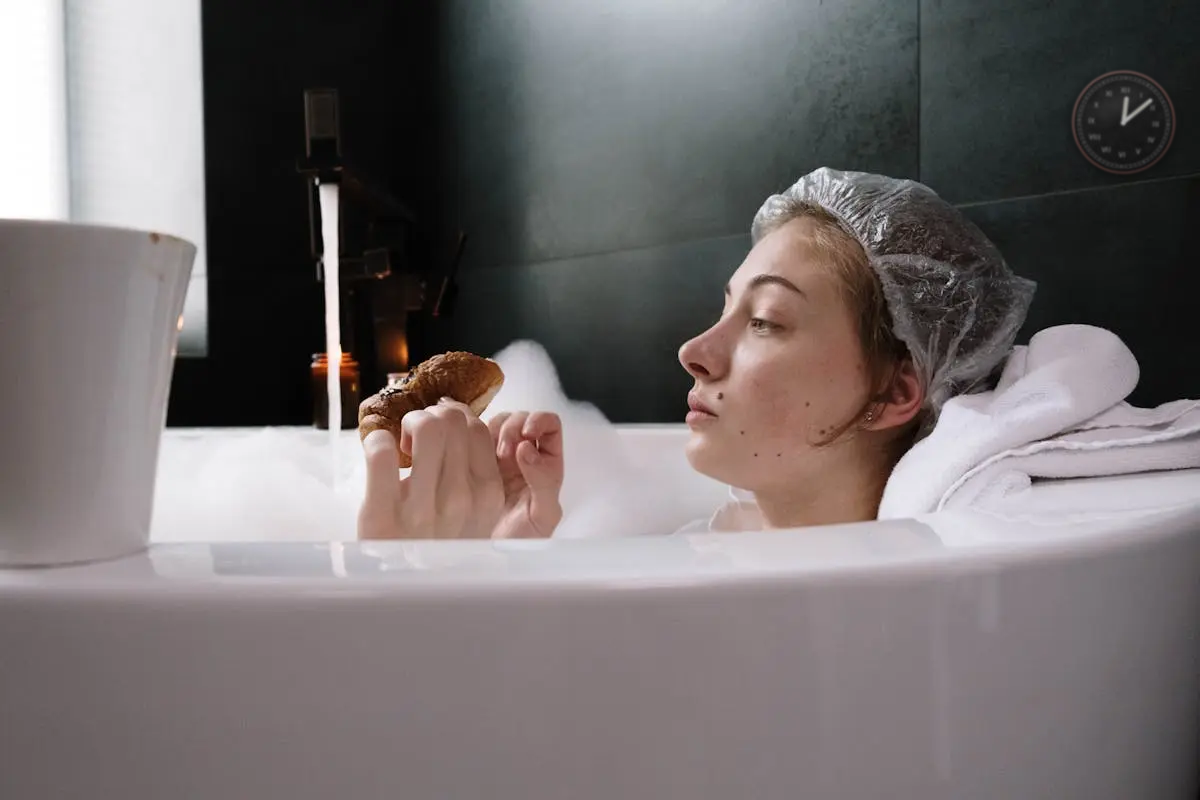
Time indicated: **12:08**
